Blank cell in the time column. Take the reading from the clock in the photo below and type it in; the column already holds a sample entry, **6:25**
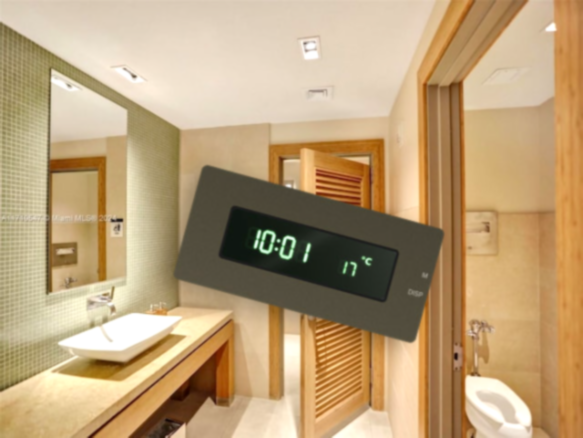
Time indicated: **10:01**
